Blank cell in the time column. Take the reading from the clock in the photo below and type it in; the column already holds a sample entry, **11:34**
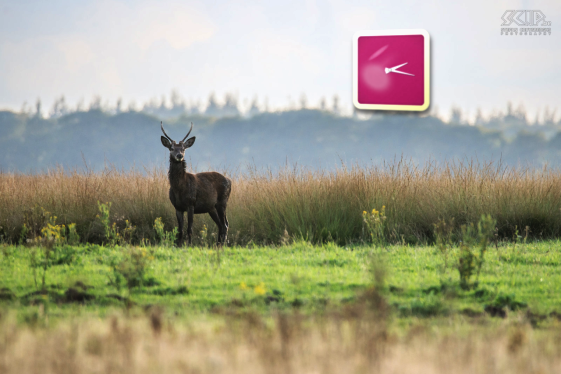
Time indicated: **2:17**
